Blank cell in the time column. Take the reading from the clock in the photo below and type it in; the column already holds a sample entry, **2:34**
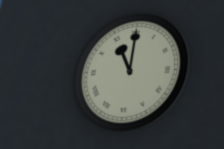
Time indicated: **11:00**
